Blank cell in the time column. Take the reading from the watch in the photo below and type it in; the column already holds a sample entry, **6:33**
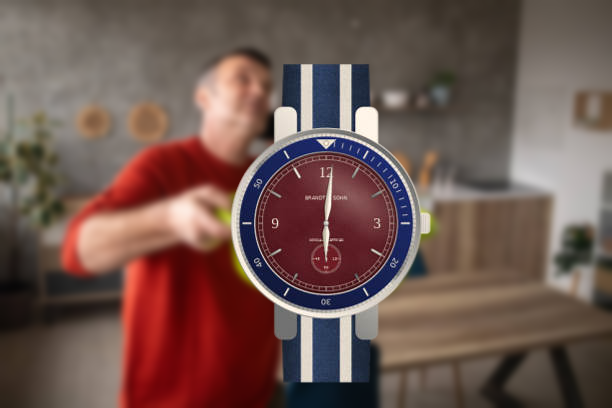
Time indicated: **6:01**
